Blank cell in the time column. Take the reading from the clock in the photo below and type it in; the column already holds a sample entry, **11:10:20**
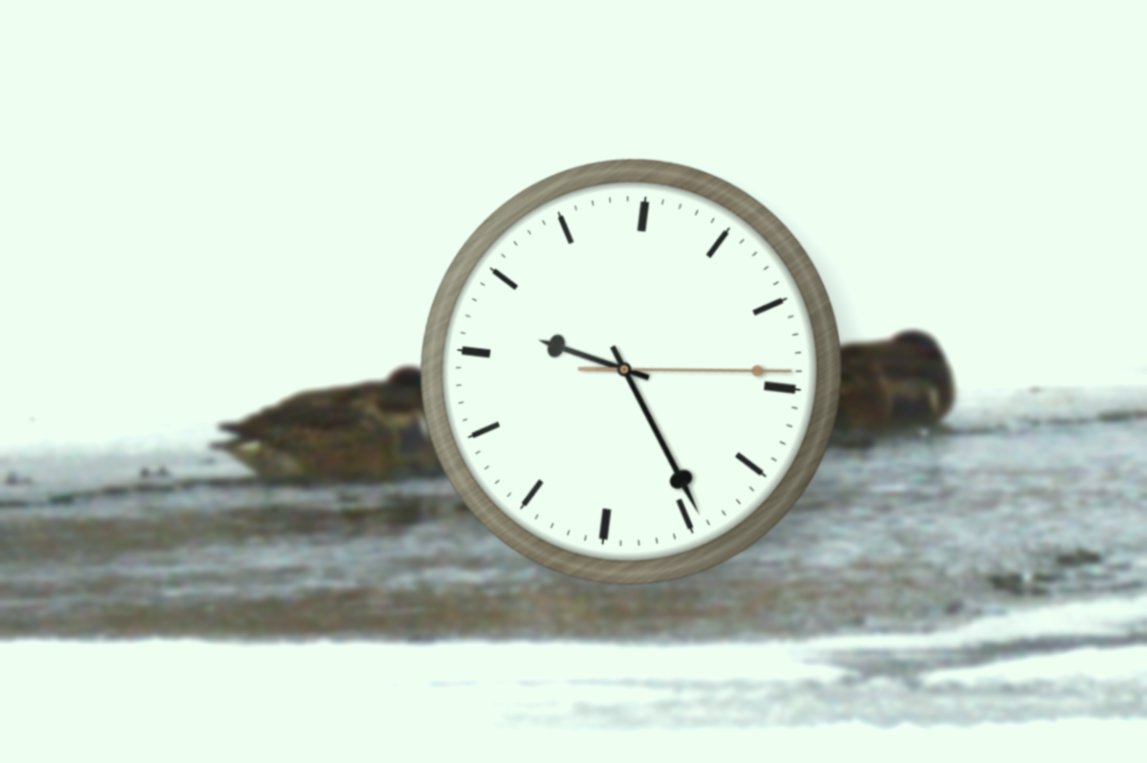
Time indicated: **9:24:14**
